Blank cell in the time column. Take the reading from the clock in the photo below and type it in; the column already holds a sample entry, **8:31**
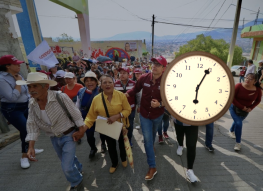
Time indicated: **6:04**
